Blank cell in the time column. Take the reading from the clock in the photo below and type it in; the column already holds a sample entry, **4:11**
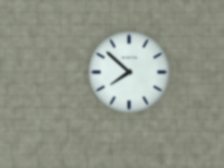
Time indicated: **7:52**
